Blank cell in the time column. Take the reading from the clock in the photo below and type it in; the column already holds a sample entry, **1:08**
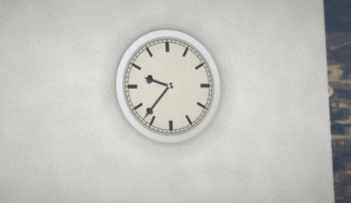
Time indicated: **9:37**
